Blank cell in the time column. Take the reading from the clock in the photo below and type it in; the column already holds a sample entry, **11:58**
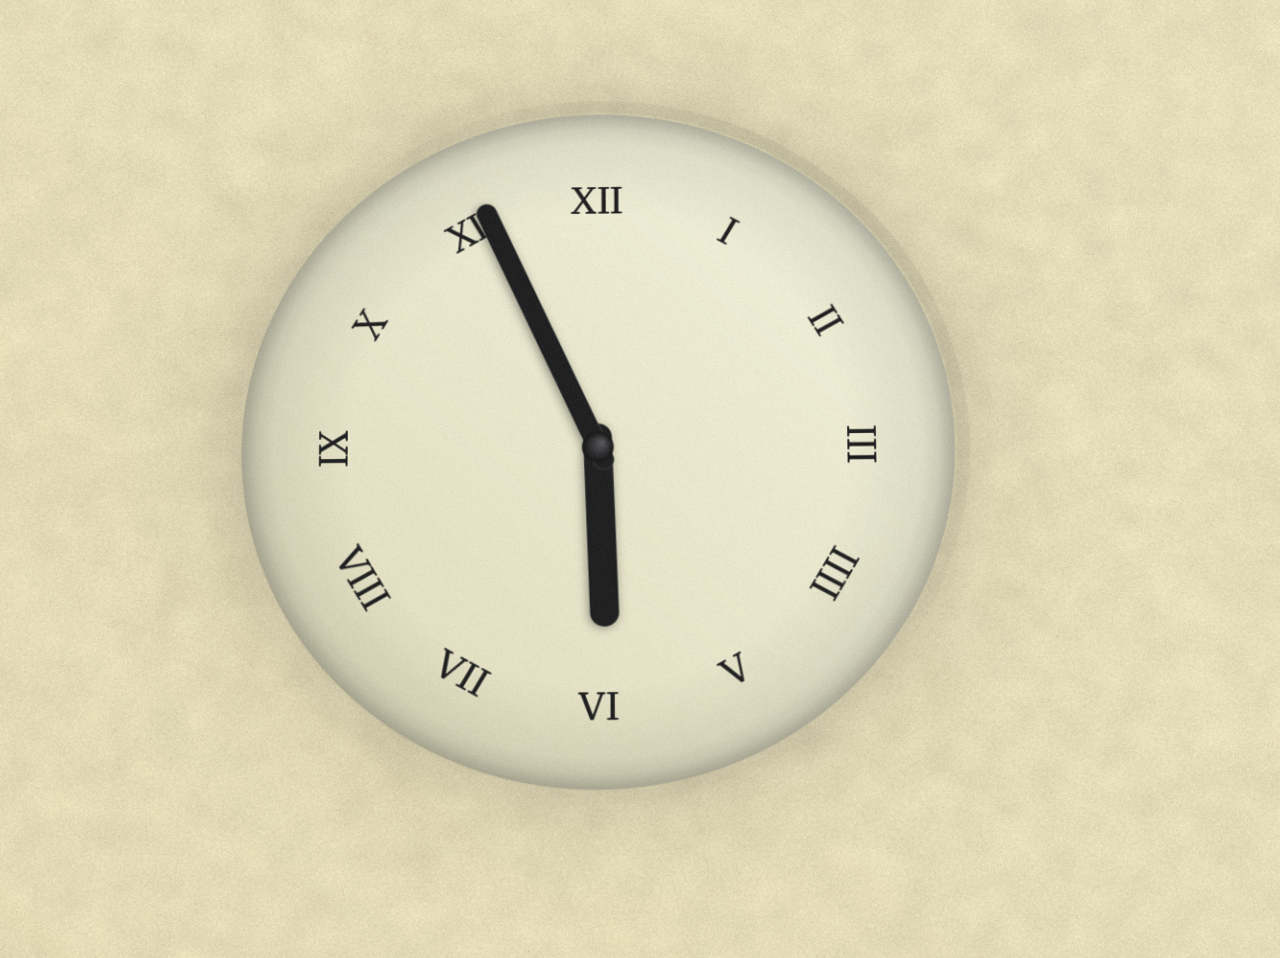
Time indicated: **5:56**
